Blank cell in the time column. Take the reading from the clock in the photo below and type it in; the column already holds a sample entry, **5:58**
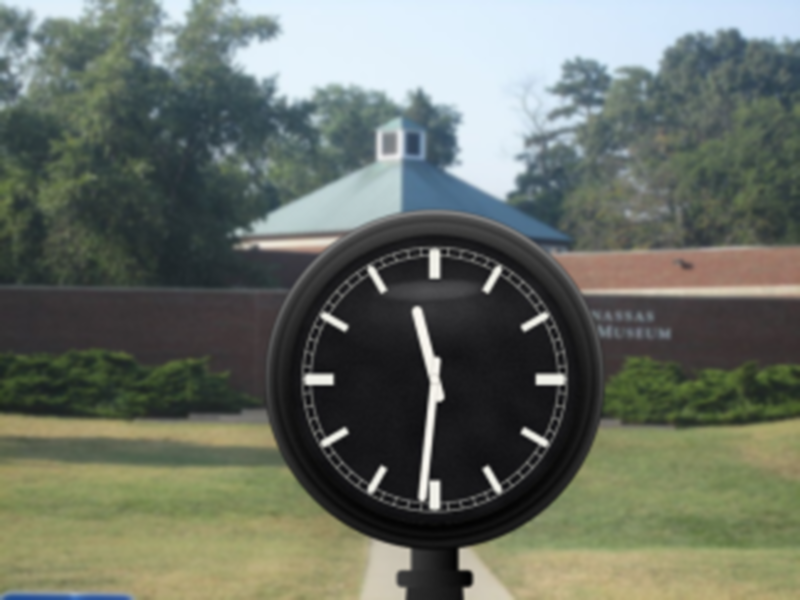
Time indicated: **11:31**
